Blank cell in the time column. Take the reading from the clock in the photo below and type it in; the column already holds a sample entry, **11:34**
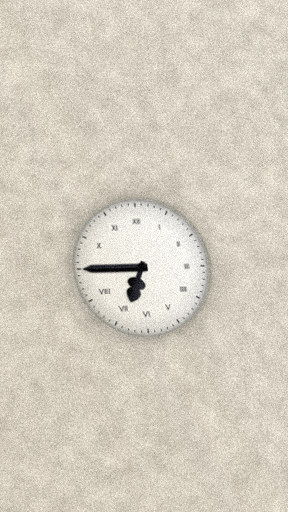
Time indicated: **6:45**
